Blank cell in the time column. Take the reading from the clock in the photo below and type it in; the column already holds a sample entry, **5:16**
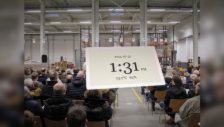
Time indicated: **1:31**
